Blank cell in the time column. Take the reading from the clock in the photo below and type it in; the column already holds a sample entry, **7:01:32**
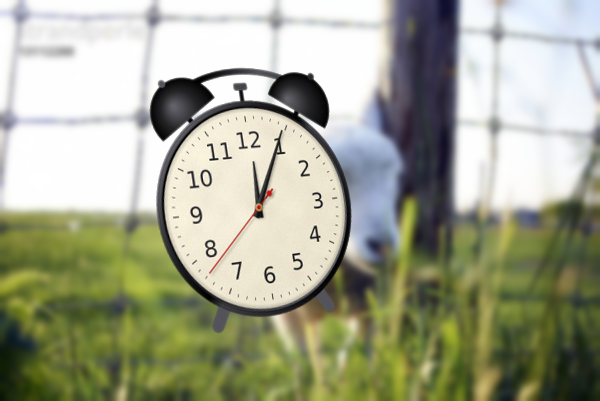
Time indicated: **12:04:38**
